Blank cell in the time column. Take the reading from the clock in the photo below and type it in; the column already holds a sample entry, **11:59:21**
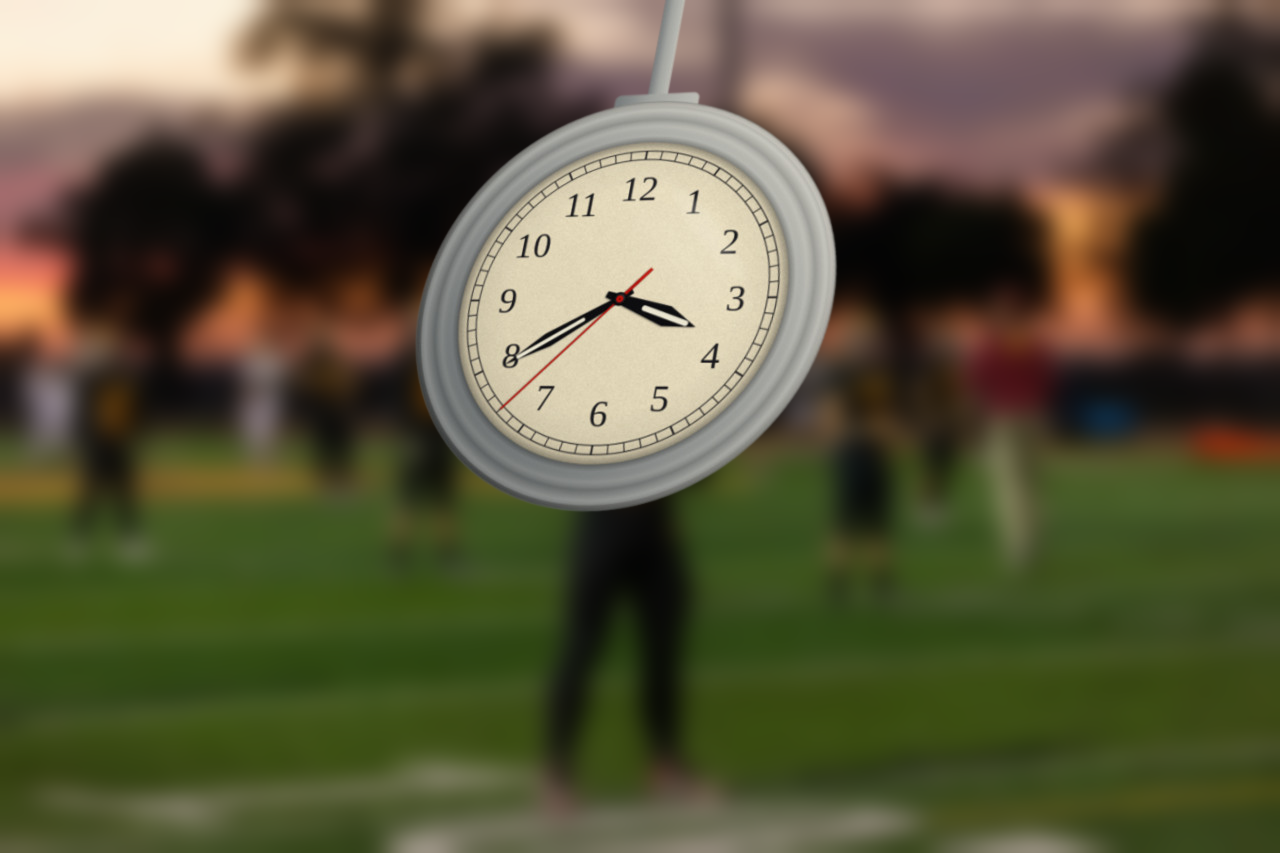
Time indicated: **3:39:37**
